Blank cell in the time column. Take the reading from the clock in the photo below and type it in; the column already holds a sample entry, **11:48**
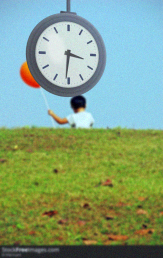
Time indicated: **3:31**
